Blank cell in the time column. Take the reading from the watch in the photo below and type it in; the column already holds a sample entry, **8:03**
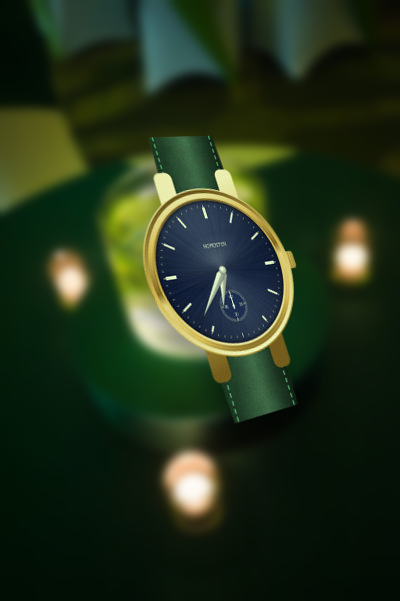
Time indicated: **6:37**
